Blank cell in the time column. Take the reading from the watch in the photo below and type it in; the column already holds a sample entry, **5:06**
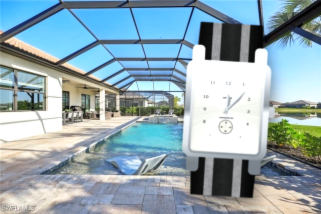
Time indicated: **12:07**
